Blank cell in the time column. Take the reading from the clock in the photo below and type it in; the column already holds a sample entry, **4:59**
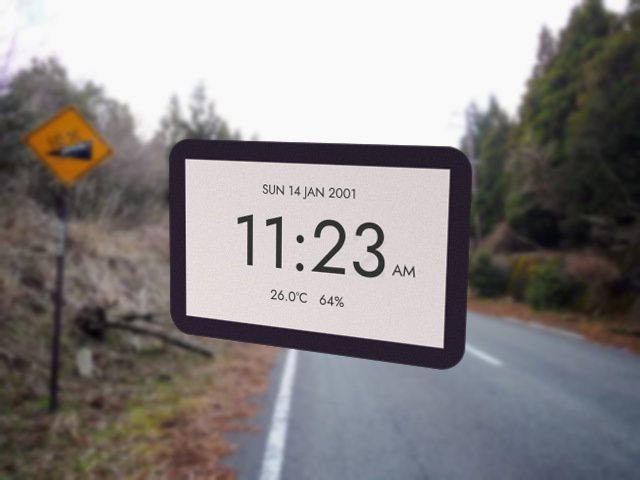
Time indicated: **11:23**
